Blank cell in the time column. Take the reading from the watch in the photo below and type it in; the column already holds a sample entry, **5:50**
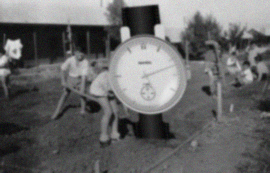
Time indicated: **5:12**
